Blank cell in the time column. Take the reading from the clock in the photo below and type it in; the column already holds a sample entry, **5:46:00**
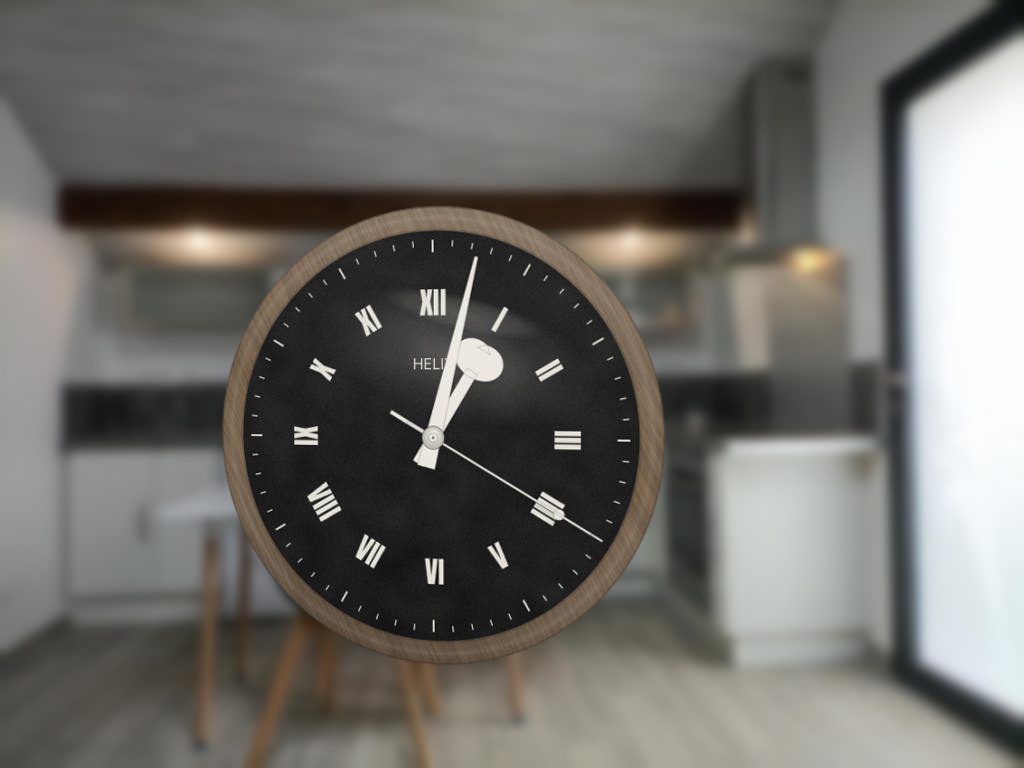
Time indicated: **1:02:20**
